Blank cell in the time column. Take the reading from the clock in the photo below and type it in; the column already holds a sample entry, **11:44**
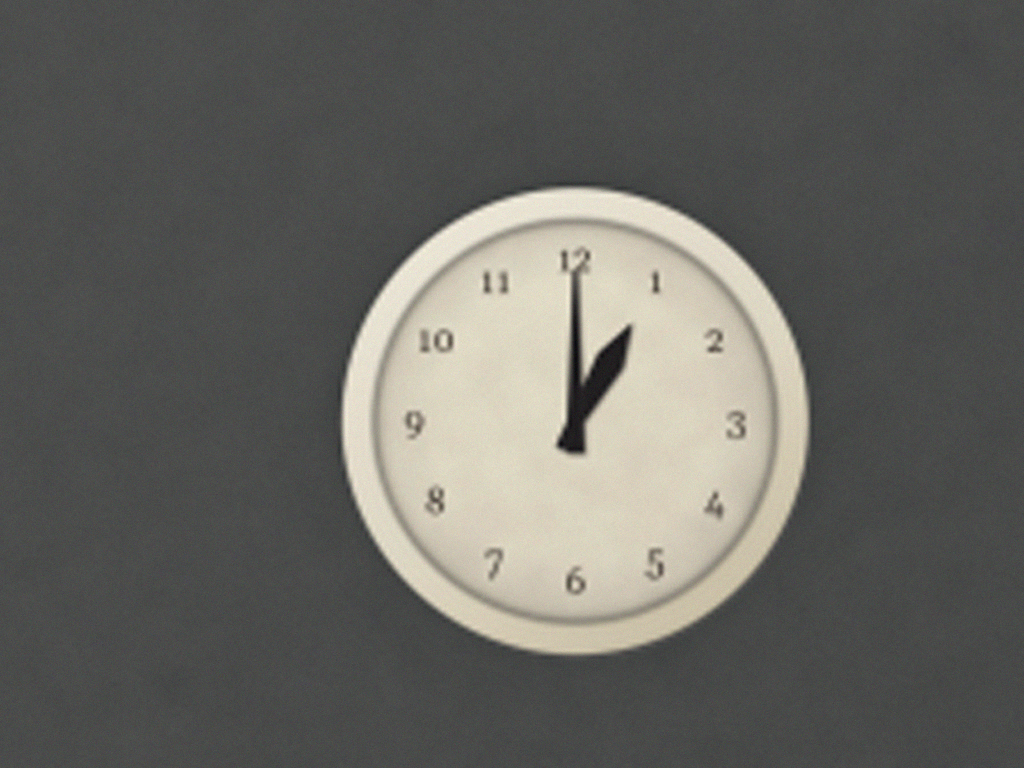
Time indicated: **1:00**
